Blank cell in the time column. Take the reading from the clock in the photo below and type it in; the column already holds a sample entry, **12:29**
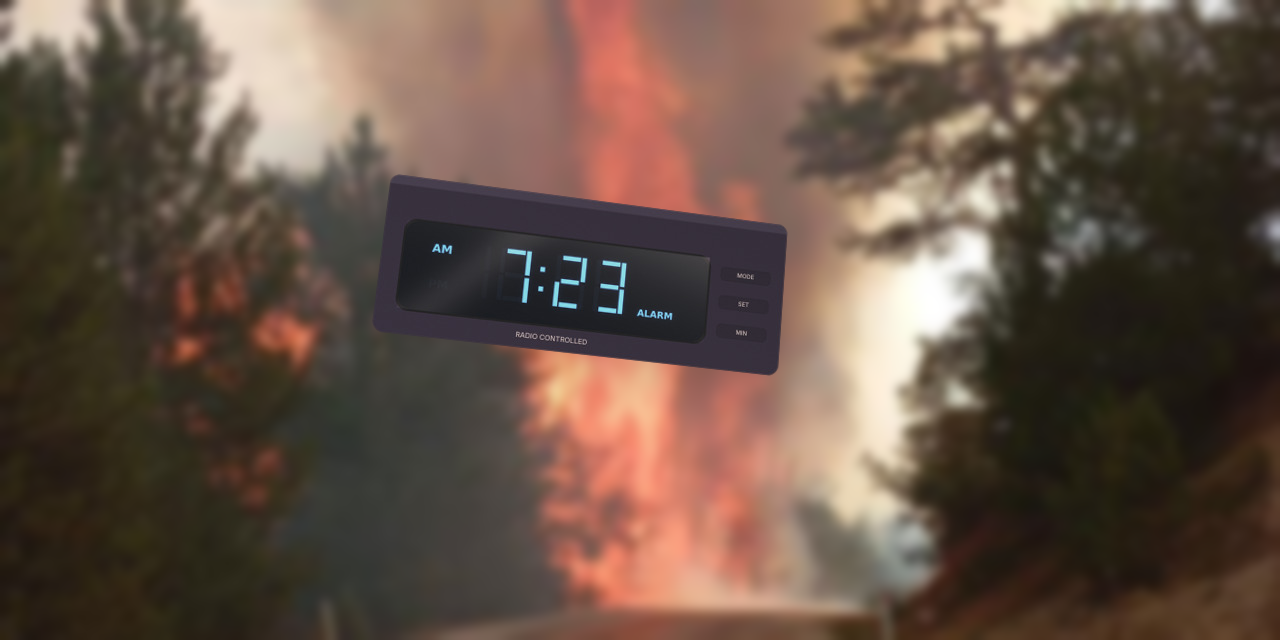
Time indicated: **7:23**
